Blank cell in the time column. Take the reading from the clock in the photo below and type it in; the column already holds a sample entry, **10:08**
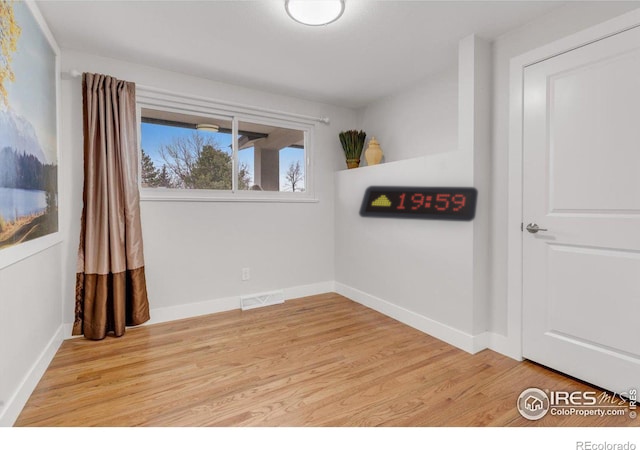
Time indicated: **19:59**
